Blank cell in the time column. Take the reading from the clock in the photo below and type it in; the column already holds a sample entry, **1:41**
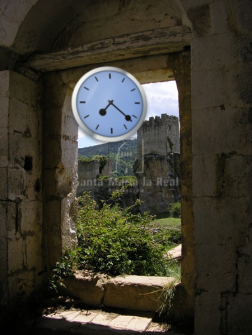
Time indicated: **7:22**
